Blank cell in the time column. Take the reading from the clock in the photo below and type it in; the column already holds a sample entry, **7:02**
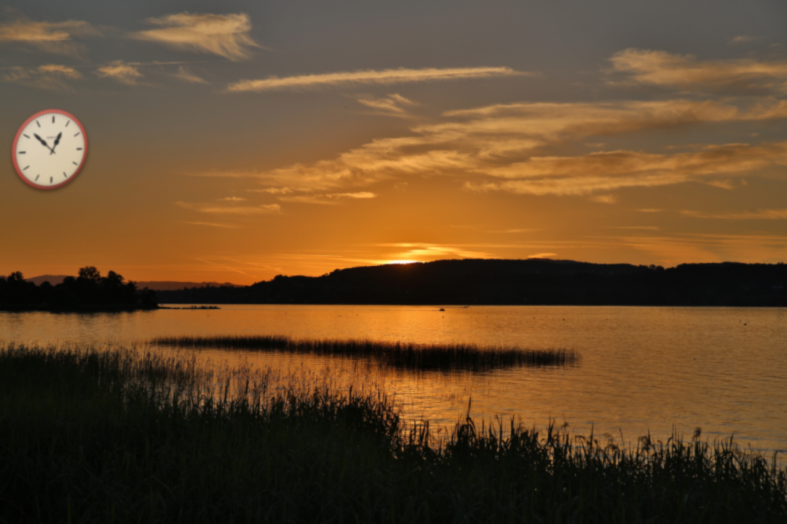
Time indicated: **12:52**
